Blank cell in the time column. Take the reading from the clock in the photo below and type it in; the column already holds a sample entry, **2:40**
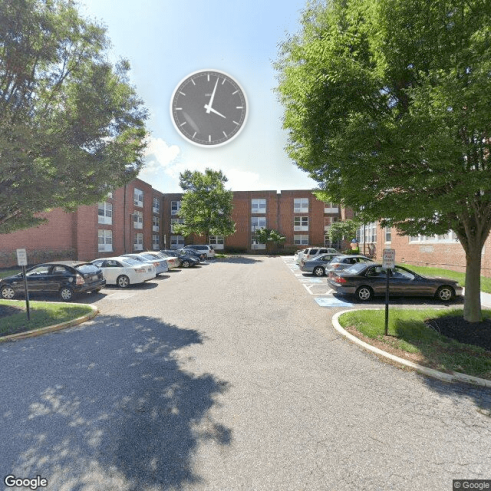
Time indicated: **4:03**
